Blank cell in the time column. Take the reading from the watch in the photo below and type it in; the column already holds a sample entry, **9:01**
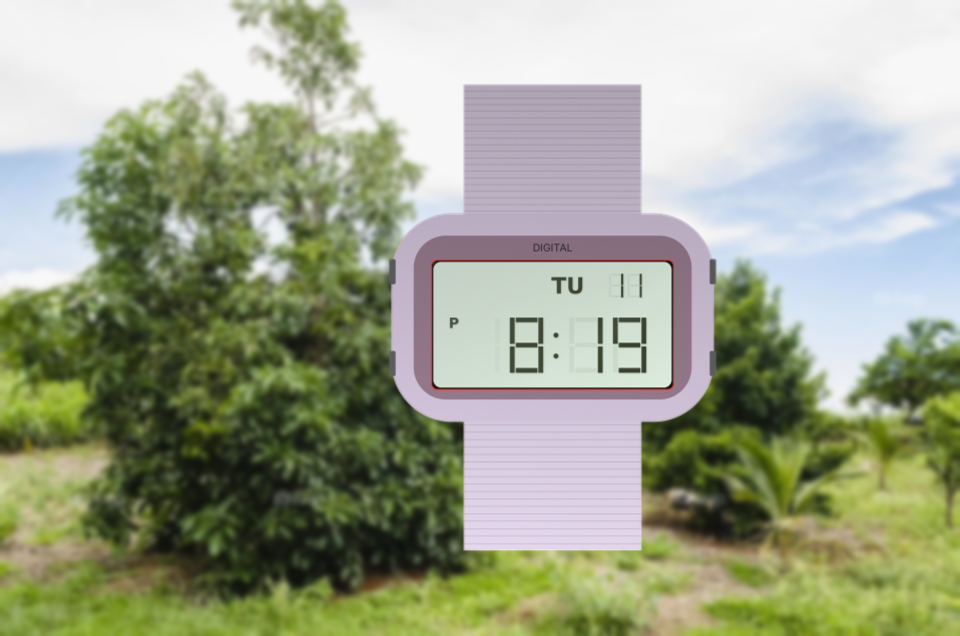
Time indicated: **8:19**
